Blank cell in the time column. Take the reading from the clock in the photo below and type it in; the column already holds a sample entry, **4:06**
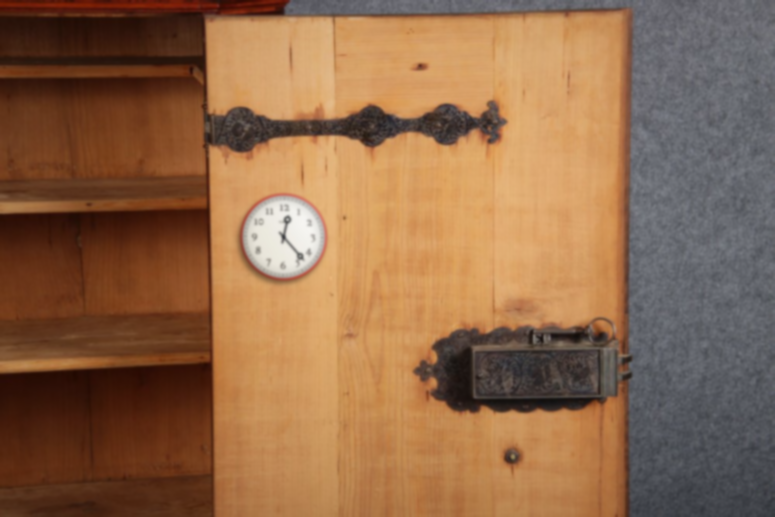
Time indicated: **12:23**
